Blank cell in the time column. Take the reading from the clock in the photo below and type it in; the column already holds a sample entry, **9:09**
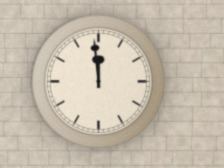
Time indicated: **11:59**
